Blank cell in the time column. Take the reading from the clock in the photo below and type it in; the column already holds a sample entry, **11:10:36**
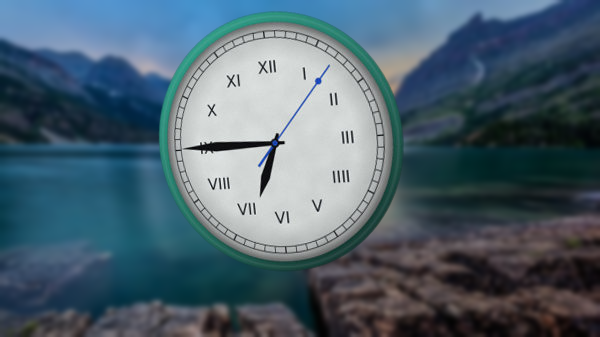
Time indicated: **6:45:07**
